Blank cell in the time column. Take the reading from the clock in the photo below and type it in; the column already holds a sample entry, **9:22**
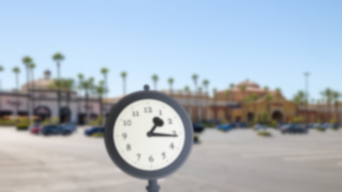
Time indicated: **1:16**
